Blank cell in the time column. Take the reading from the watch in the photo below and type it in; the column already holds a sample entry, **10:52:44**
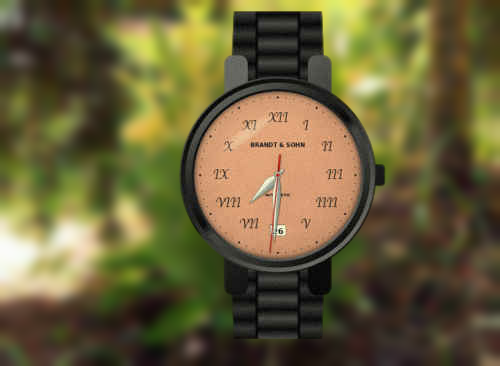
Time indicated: **7:30:31**
